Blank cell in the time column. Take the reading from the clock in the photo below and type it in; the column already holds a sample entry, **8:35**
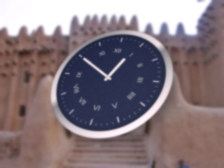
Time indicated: **12:50**
